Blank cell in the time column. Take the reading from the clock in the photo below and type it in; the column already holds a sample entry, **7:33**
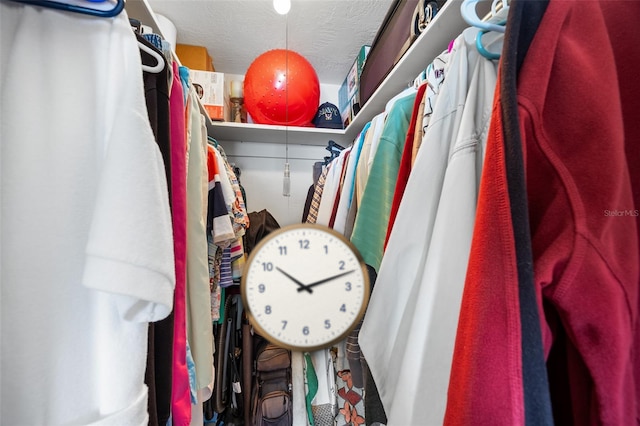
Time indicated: **10:12**
